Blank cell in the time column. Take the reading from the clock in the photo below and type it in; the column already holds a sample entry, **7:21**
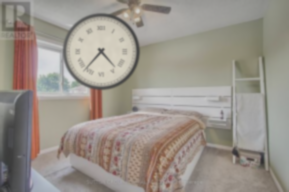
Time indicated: **4:37**
